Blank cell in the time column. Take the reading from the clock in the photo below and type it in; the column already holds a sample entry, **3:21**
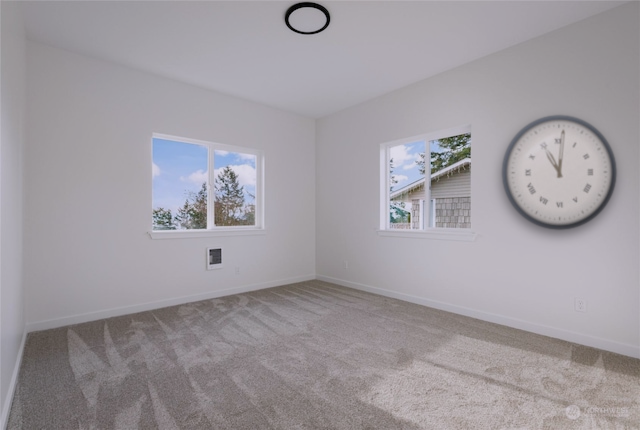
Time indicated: **11:01**
